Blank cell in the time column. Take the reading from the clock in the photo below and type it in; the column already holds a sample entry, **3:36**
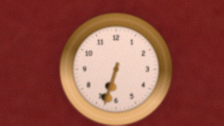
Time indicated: **6:33**
